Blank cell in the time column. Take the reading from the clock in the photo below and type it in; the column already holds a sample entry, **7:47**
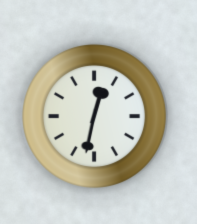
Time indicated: **12:32**
